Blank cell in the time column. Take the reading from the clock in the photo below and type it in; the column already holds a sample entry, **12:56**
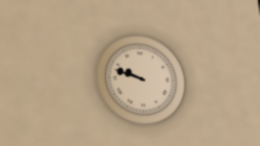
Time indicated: **9:48**
